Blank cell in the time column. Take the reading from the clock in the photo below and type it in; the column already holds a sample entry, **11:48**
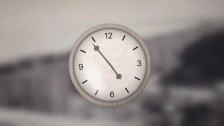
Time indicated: **4:54**
